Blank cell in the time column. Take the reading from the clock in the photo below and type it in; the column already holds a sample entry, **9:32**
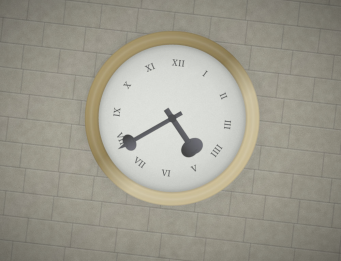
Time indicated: **4:39**
